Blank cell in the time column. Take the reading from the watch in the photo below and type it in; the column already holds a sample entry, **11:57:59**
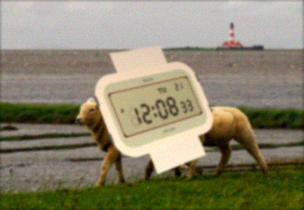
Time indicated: **12:08:33**
